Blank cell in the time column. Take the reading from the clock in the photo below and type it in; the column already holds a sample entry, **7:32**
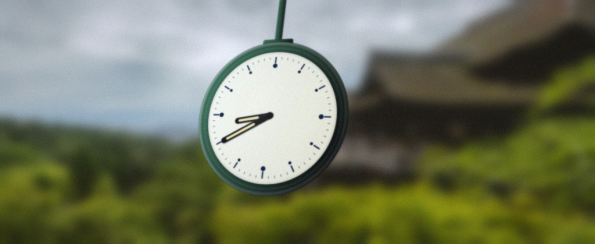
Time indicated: **8:40**
